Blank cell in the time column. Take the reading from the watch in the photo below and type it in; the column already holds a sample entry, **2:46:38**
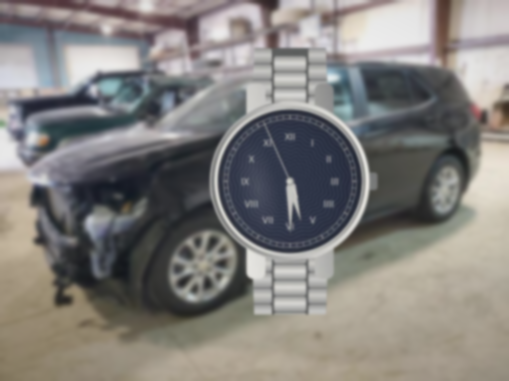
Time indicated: **5:29:56**
